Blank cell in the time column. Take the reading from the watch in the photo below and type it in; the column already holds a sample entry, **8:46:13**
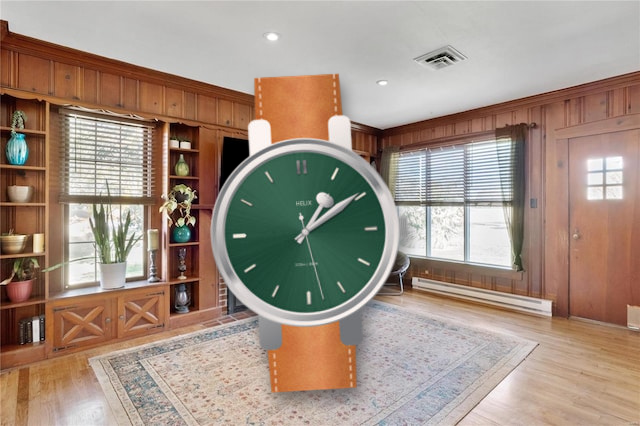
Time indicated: **1:09:28**
